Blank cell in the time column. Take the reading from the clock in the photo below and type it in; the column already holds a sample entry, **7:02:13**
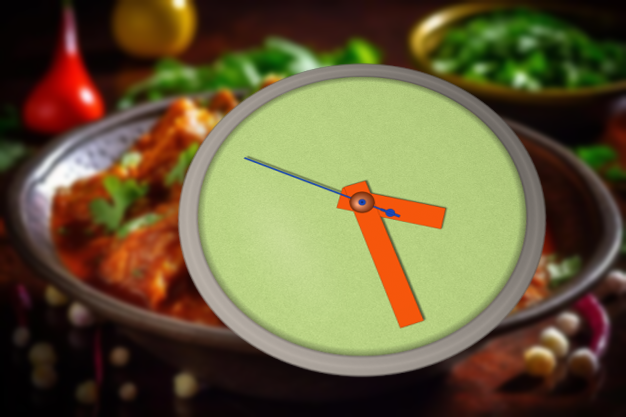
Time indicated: **3:26:49**
